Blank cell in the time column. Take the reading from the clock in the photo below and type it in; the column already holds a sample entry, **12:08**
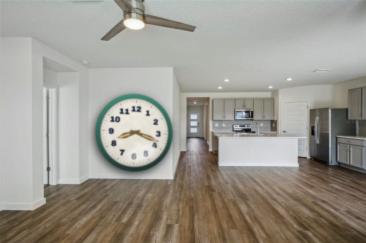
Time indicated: **8:18**
